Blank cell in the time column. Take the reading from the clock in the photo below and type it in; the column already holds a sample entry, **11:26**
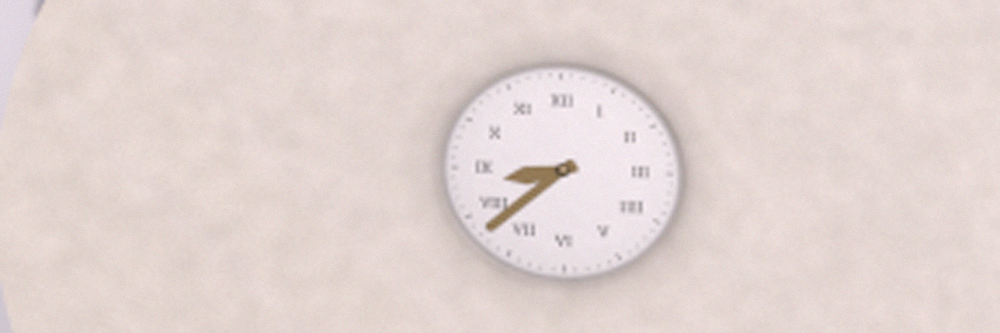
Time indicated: **8:38**
